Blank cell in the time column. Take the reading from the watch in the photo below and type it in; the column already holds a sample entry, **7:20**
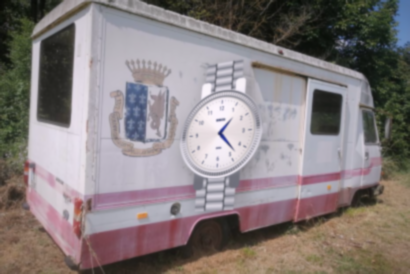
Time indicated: **1:23**
